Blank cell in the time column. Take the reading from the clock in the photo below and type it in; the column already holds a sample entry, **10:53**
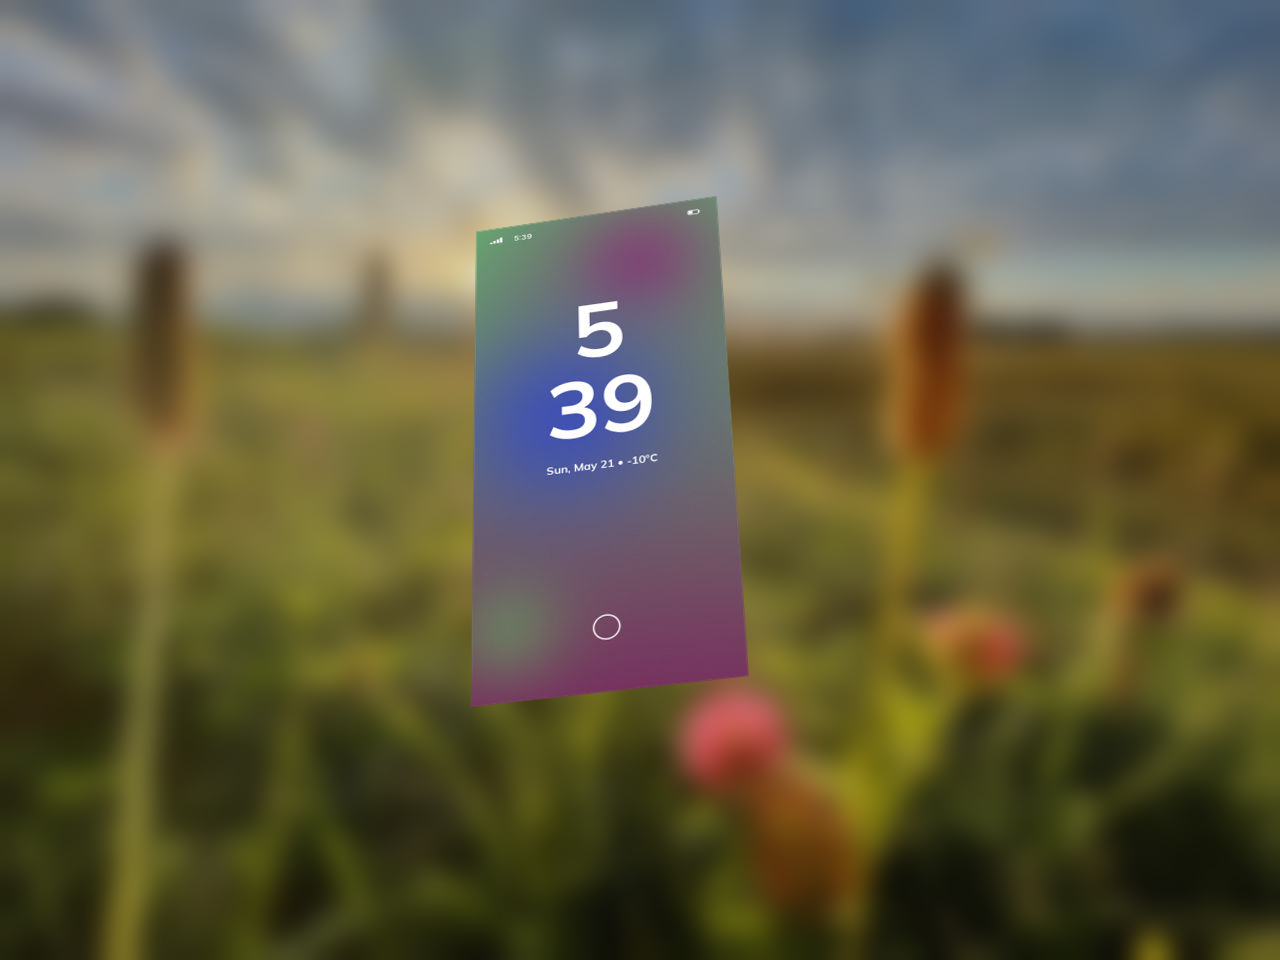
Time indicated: **5:39**
